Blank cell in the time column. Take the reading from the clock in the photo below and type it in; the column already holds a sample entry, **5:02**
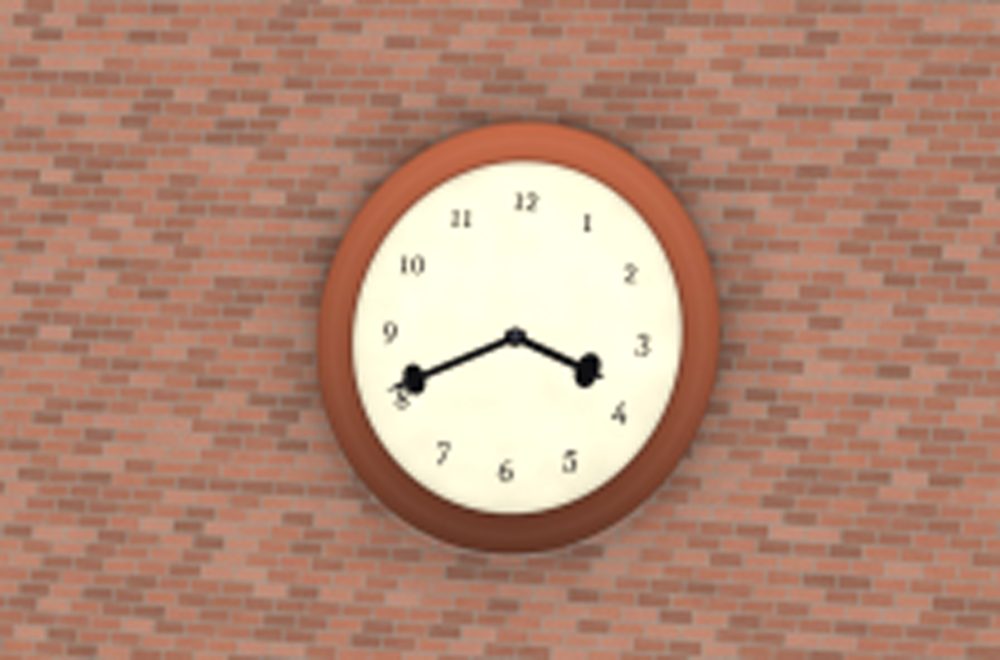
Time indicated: **3:41**
